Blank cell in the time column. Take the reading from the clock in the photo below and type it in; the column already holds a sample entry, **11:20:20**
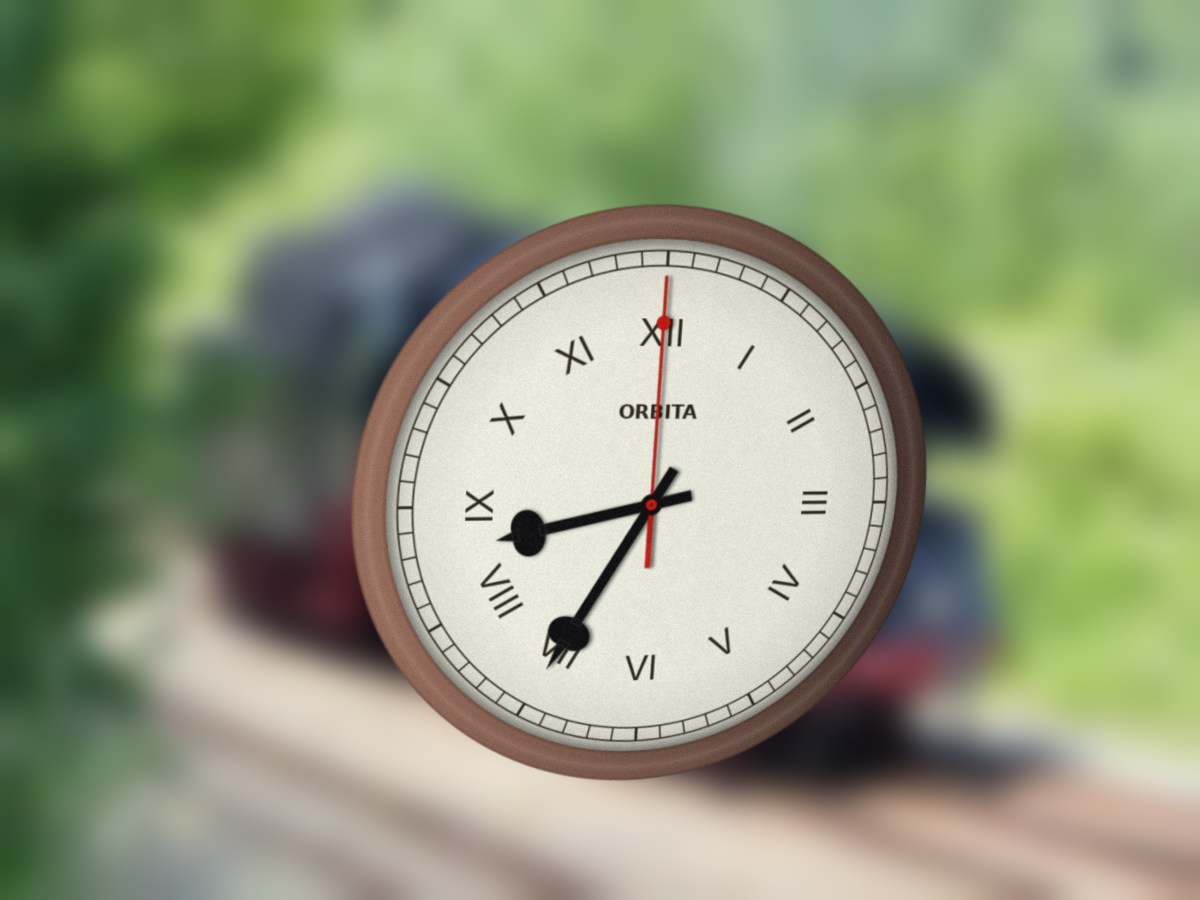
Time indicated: **8:35:00**
